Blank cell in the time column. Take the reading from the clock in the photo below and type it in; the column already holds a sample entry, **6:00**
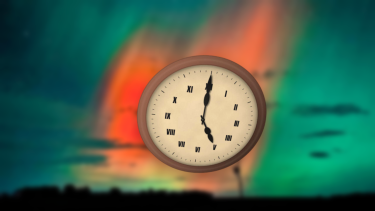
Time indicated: **5:00**
